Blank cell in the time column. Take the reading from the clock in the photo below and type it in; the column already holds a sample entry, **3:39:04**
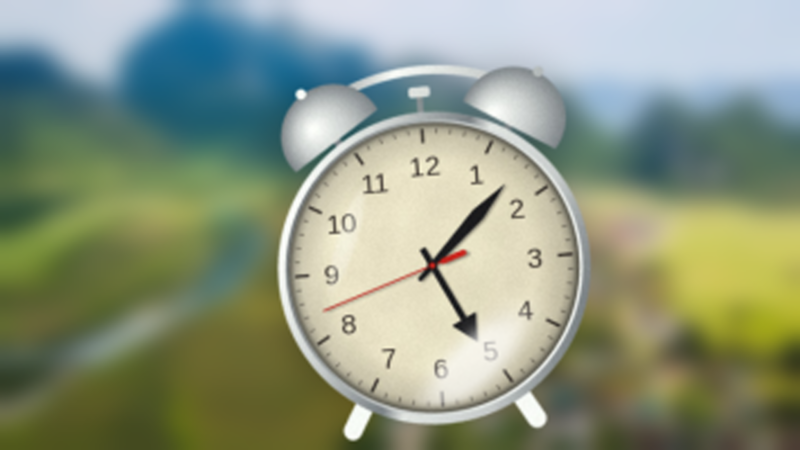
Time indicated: **5:07:42**
